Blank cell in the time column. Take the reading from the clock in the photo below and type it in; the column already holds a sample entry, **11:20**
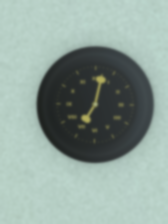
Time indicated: **7:02**
